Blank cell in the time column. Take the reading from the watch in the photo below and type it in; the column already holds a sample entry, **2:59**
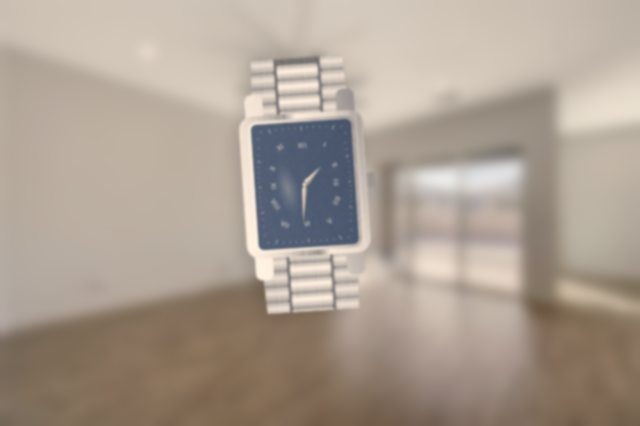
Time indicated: **1:31**
